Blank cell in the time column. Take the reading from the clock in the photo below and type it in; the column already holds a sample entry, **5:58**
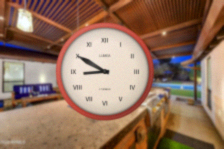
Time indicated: **8:50**
